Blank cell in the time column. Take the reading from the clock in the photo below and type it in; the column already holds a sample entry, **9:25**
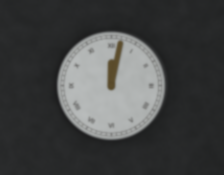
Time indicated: **12:02**
